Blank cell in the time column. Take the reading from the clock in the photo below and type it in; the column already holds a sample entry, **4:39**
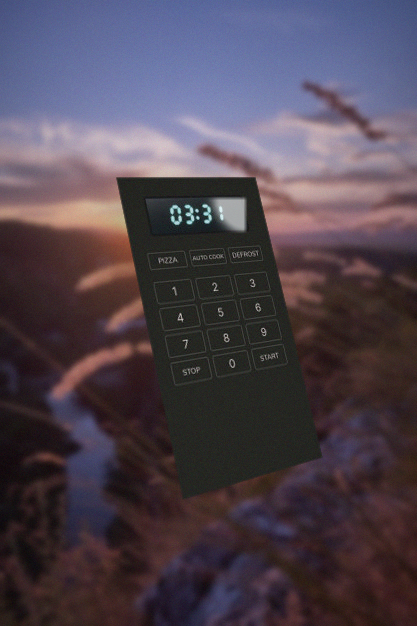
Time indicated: **3:31**
